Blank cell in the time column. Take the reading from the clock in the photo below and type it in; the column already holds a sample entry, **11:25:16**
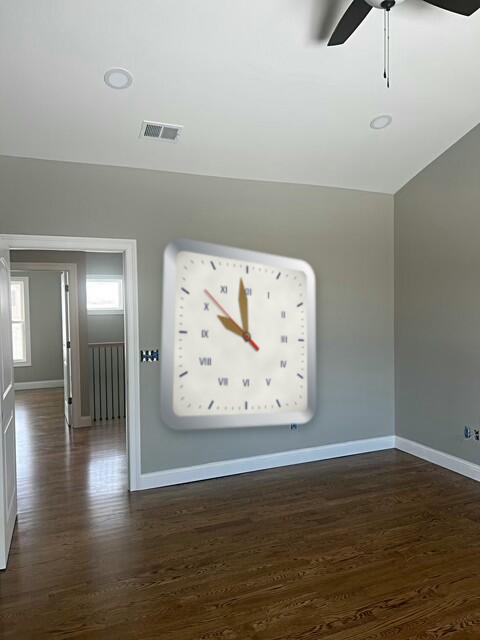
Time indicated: **9:58:52**
